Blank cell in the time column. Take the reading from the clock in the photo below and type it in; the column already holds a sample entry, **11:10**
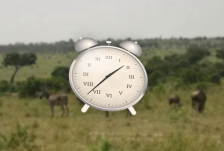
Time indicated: **1:37**
